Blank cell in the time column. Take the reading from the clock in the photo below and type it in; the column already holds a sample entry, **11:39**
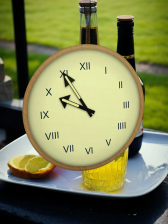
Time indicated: **9:55**
